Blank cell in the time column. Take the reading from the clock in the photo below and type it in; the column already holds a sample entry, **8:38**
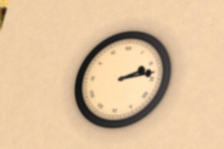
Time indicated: **2:13**
